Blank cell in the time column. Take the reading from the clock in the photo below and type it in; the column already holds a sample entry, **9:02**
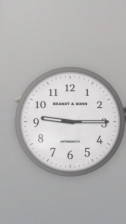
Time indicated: **9:15**
